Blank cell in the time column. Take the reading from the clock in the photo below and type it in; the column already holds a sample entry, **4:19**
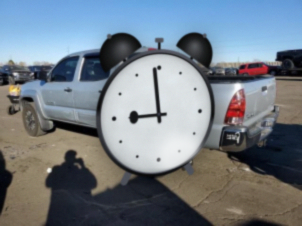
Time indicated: **8:59**
